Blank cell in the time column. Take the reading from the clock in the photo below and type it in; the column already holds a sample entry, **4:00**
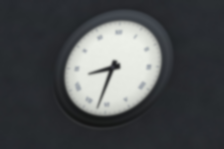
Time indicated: **8:32**
